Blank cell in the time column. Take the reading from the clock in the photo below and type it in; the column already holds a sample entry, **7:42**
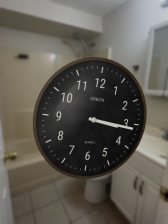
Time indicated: **3:16**
